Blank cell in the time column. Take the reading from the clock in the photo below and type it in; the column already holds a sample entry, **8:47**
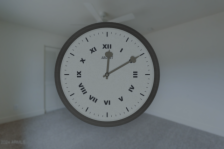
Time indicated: **12:10**
